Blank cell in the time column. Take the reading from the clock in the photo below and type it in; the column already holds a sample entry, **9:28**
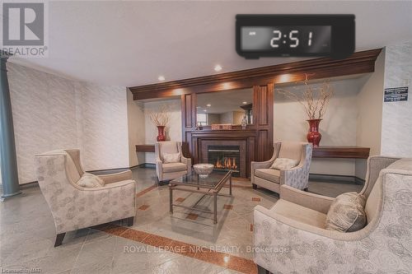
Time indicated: **2:51**
